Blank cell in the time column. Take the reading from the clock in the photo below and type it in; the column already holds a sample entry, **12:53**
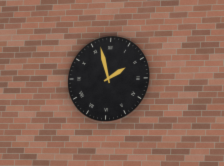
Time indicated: **1:57**
